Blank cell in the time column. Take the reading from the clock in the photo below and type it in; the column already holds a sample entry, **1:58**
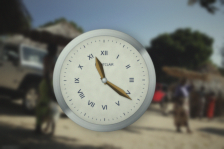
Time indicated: **11:21**
